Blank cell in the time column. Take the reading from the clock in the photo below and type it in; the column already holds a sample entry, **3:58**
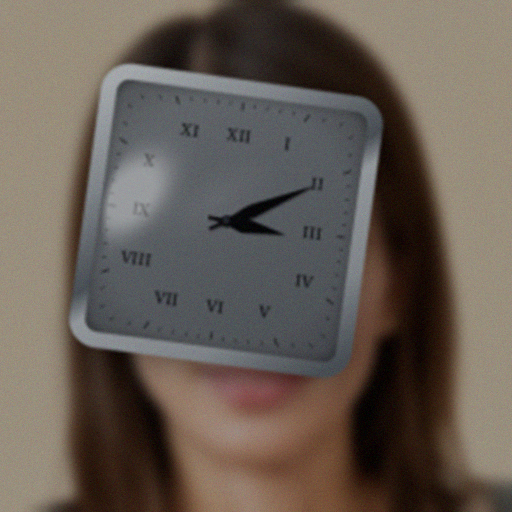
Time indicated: **3:10**
